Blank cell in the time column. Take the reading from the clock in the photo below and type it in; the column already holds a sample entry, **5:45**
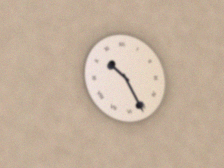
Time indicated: **10:26**
